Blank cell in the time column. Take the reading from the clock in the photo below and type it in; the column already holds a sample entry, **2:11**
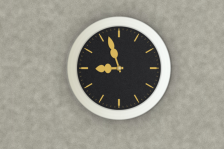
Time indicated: **8:57**
